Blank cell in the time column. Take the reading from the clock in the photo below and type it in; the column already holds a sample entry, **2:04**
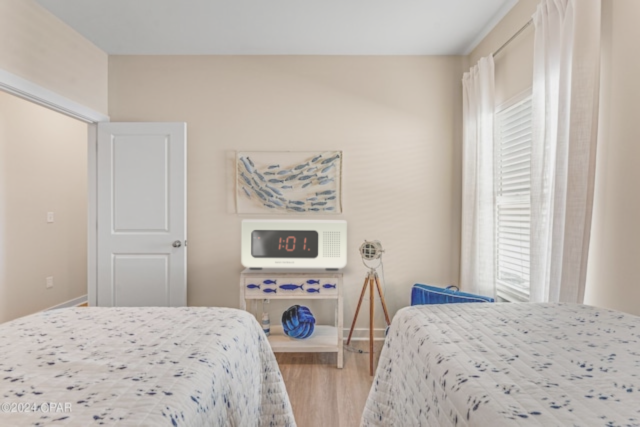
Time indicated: **1:01**
